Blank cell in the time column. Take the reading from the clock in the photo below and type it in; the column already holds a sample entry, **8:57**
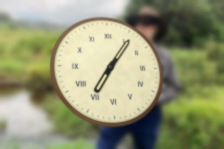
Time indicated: **7:06**
